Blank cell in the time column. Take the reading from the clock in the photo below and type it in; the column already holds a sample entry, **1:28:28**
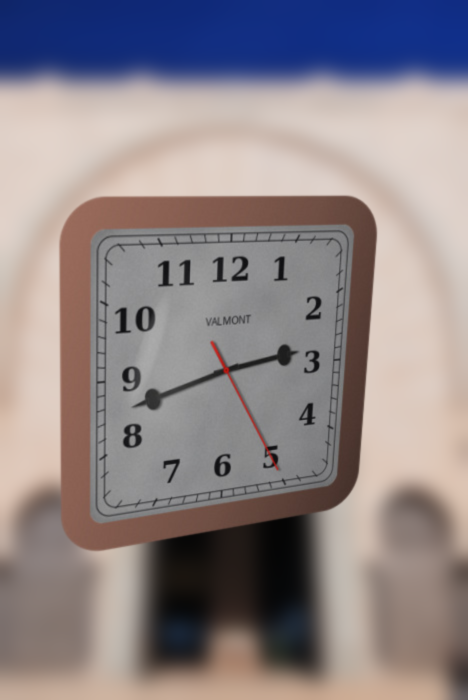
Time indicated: **2:42:25**
